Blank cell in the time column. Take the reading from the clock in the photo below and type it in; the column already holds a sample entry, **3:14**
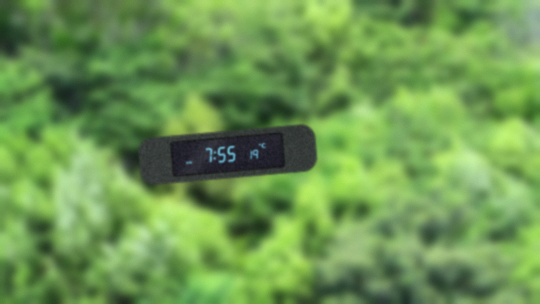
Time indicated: **7:55**
